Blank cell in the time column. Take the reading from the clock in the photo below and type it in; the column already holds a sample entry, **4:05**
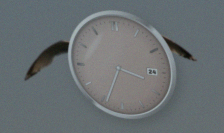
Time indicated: **3:34**
